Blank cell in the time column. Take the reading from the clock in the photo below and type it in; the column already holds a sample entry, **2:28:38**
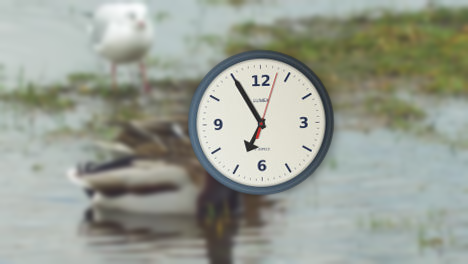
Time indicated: **6:55:03**
